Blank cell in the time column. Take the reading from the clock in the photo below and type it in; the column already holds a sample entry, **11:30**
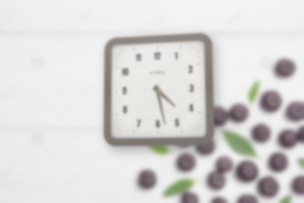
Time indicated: **4:28**
